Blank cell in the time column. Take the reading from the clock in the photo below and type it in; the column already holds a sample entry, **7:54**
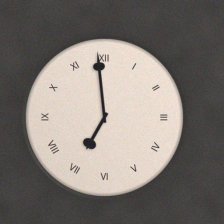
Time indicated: **6:59**
